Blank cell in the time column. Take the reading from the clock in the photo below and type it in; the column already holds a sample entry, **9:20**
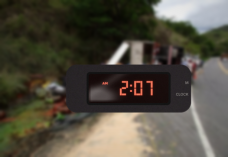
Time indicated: **2:07**
